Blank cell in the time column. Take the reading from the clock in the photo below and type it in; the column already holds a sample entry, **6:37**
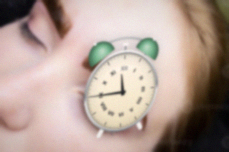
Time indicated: **11:45**
